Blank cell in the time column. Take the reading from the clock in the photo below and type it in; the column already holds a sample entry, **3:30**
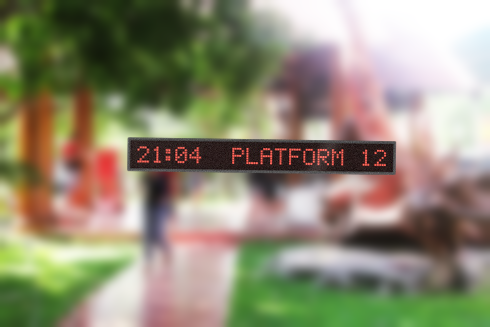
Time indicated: **21:04**
